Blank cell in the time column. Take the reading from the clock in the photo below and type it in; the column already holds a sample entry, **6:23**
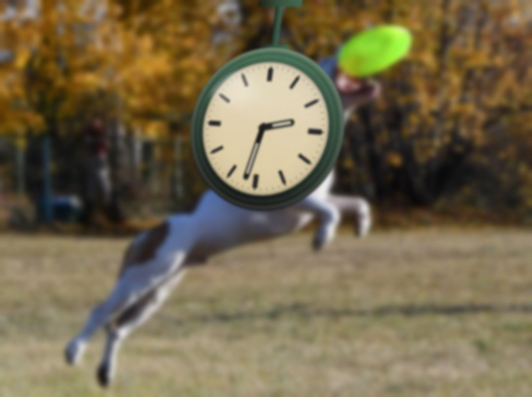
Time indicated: **2:32**
